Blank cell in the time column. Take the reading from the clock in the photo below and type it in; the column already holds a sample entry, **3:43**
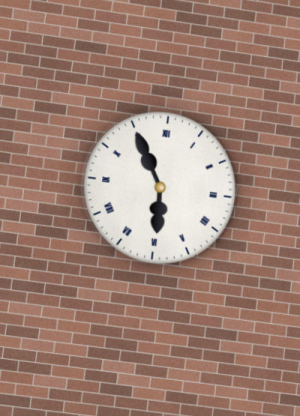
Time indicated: **5:55**
